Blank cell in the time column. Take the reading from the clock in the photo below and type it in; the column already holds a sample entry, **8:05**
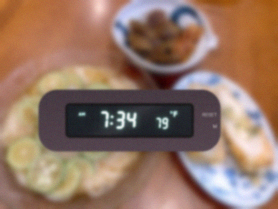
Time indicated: **7:34**
